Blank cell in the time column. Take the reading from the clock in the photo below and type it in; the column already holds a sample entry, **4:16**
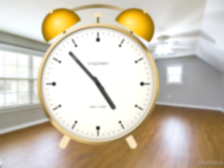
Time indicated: **4:53**
